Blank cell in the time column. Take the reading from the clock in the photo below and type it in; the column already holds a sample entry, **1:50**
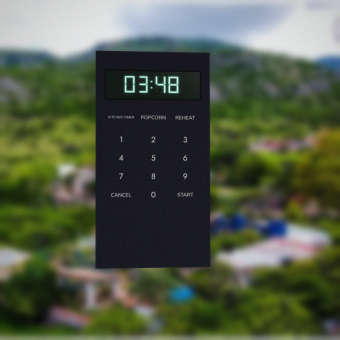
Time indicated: **3:48**
